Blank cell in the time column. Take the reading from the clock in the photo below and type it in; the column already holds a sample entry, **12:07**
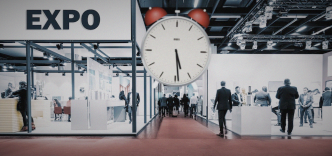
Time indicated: **5:29**
